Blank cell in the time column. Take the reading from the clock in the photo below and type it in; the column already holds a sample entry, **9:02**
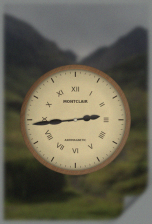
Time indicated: **2:44**
